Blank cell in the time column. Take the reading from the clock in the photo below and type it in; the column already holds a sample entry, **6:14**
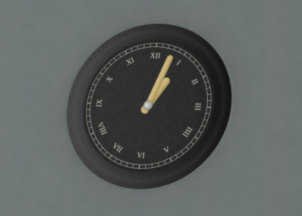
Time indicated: **1:03**
